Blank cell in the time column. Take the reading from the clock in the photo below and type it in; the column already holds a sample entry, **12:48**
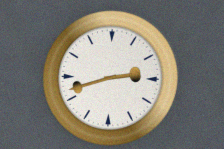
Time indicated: **2:42**
